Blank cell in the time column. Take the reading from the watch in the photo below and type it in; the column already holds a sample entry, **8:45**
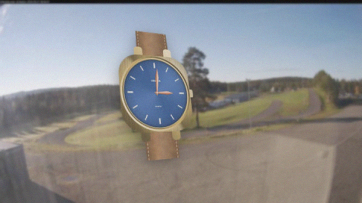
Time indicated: **3:01**
